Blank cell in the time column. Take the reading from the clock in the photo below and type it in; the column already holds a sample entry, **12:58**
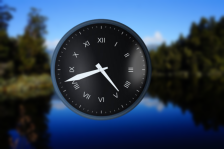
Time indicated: **4:42**
